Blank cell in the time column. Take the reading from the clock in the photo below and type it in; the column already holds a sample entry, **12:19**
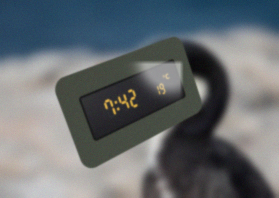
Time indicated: **7:42**
